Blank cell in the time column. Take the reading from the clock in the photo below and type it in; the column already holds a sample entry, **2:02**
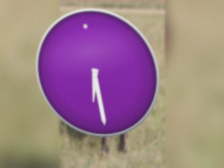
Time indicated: **6:30**
